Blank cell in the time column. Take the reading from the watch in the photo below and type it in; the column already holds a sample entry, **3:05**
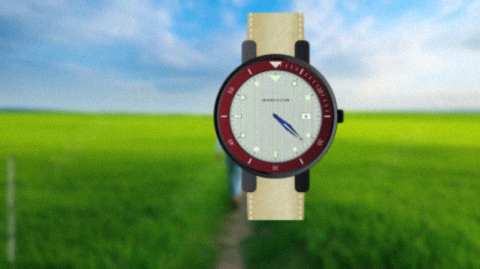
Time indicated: **4:22**
